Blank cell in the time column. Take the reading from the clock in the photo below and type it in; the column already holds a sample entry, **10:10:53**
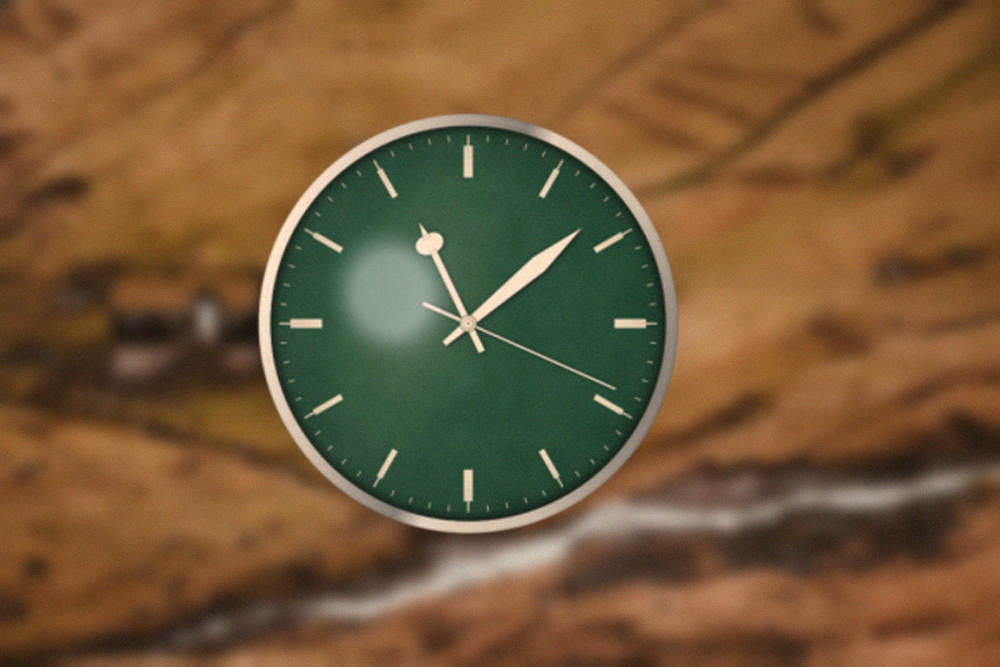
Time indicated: **11:08:19**
